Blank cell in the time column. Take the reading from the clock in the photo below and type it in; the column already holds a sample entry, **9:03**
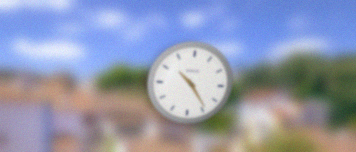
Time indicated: **10:24**
